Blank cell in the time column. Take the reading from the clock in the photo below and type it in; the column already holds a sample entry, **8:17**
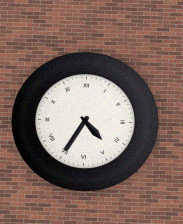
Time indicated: **4:35**
